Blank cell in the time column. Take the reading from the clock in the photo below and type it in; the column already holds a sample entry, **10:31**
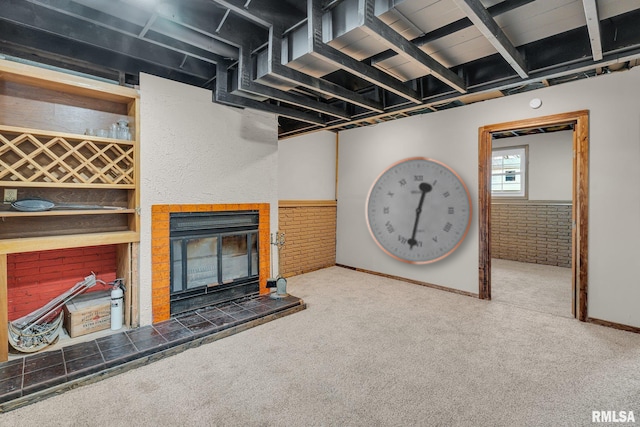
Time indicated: **12:32**
